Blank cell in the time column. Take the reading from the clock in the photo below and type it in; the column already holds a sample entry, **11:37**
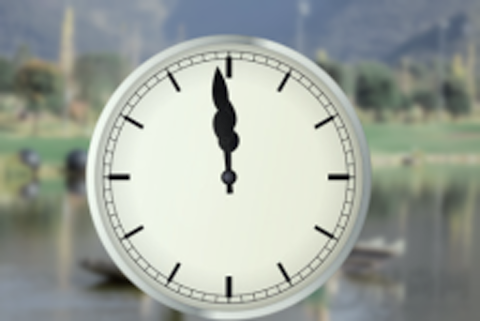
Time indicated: **11:59**
